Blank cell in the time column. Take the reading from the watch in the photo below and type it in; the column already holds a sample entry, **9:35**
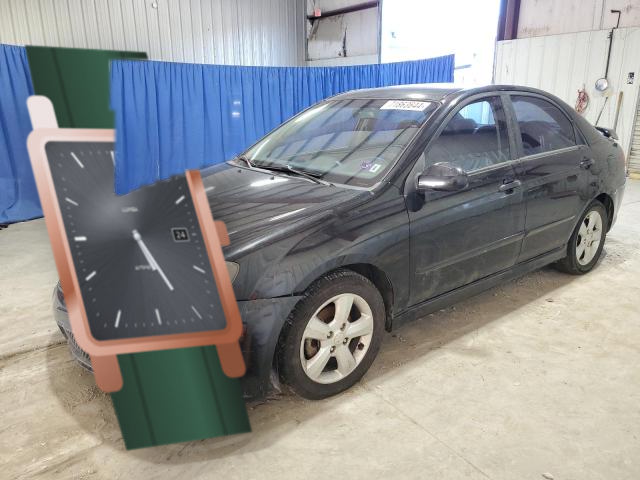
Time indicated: **5:26**
